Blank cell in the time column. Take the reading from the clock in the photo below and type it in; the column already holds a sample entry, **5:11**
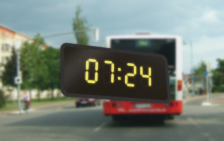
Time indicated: **7:24**
